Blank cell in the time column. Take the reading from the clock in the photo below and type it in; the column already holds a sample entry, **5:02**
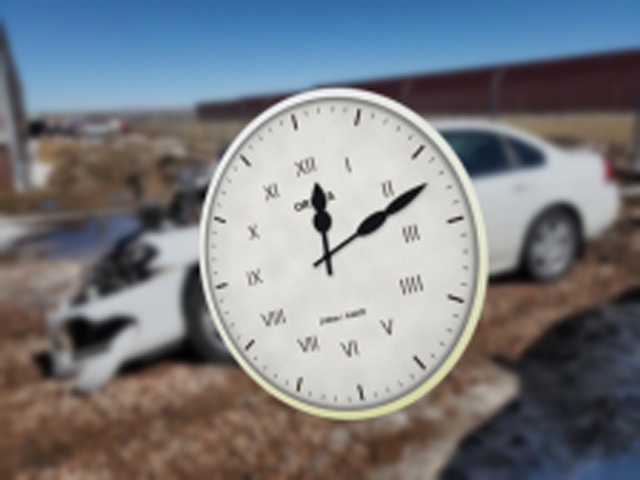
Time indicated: **12:12**
